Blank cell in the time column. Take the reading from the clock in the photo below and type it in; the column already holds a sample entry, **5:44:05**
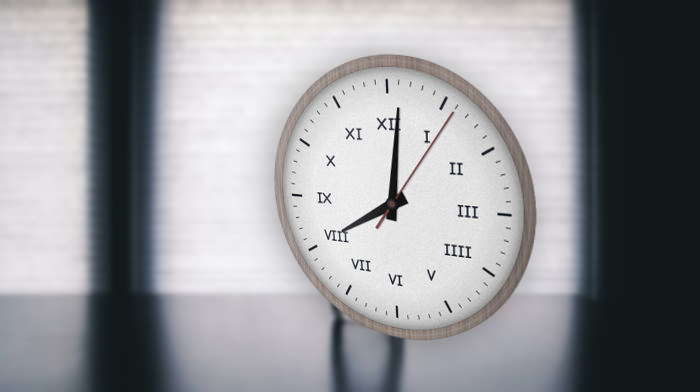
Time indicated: **8:01:06**
